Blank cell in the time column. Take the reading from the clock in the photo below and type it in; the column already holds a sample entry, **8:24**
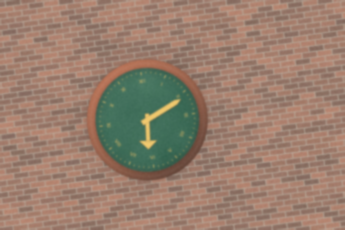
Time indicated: **6:11**
